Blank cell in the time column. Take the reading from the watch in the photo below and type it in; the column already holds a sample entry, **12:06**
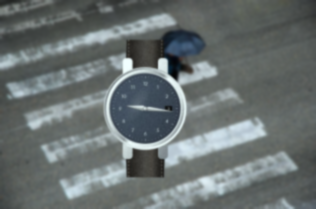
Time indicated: **9:16**
